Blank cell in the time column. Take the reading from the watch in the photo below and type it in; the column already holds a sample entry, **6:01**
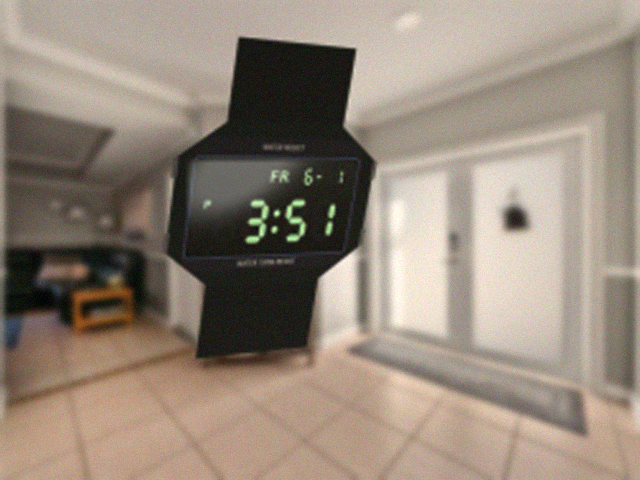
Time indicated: **3:51**
